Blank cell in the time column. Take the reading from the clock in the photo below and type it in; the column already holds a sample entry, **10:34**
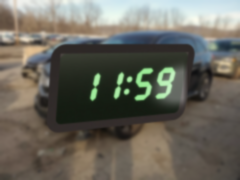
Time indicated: **11:59**
